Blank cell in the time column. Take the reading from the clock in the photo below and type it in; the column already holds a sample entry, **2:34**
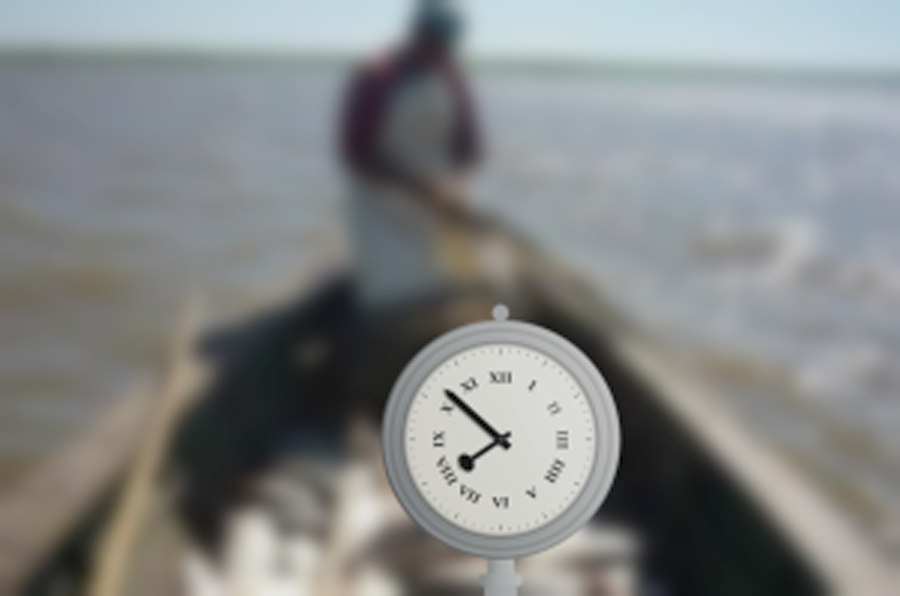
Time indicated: **7:52**
